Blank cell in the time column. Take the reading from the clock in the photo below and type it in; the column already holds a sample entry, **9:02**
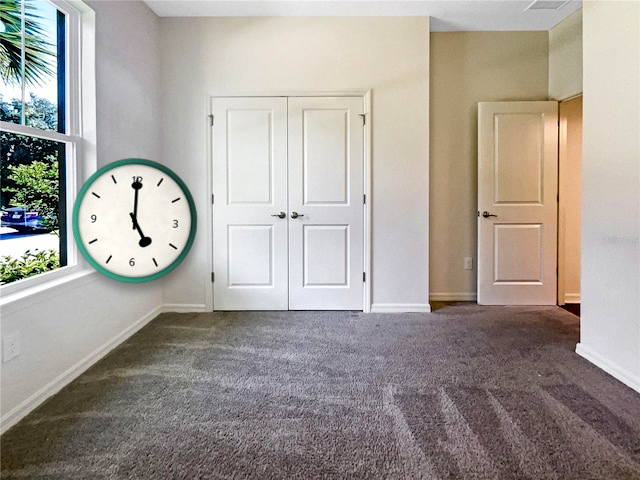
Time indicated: **5:00**
